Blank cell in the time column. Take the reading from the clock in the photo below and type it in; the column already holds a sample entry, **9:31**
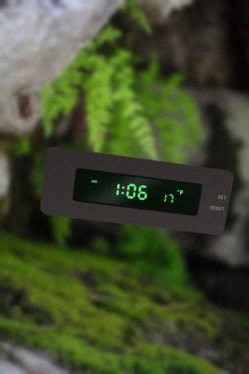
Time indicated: **1:06**
